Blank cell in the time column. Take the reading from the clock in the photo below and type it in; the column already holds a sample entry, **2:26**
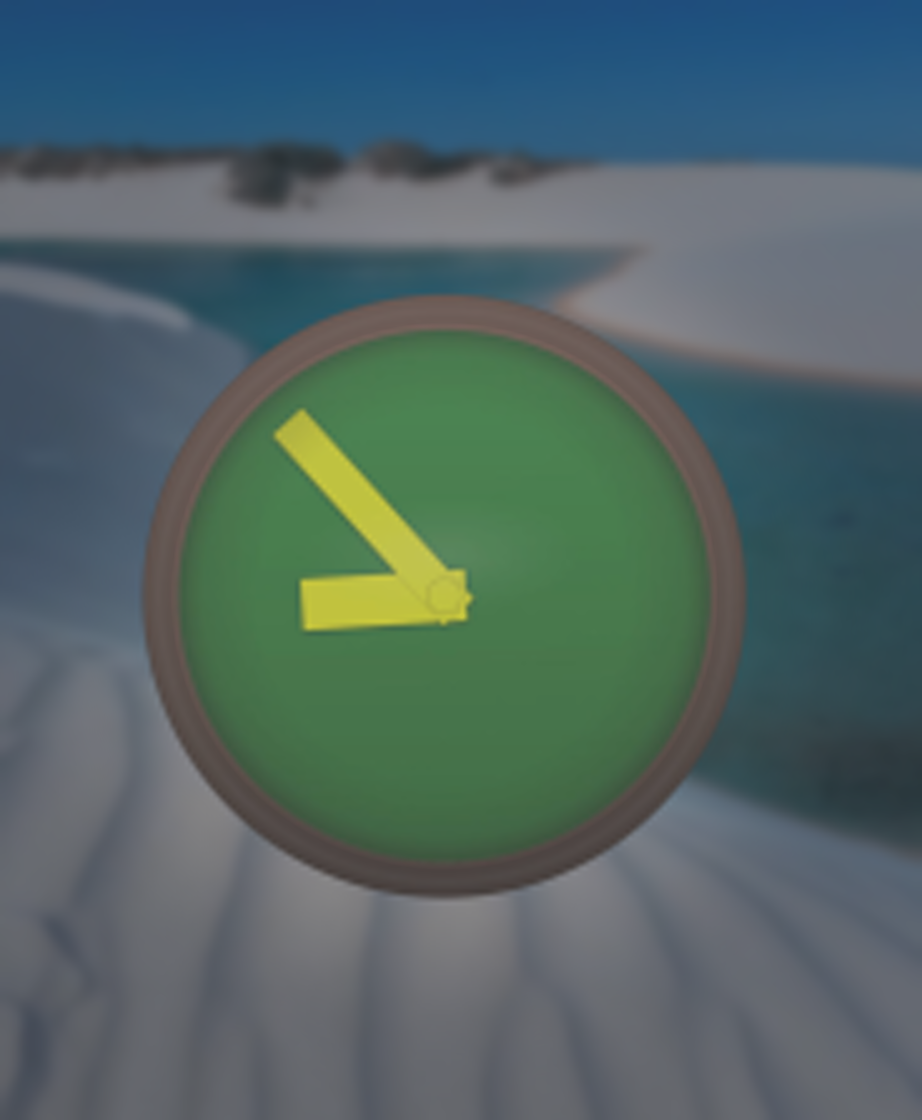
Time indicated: **8:53**
